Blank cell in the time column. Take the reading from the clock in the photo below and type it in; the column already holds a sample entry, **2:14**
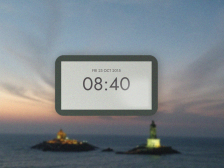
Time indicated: **8:40**
